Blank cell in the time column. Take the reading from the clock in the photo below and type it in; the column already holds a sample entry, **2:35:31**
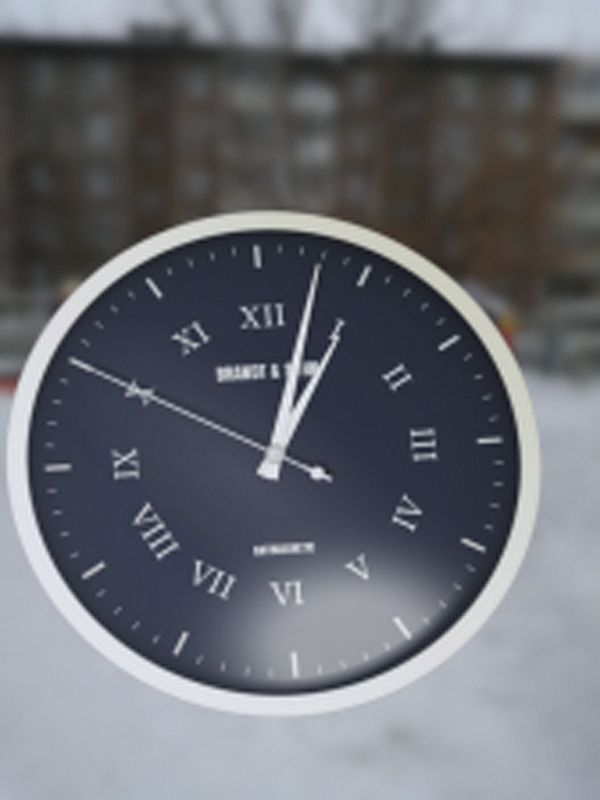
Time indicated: **1:02:50**
